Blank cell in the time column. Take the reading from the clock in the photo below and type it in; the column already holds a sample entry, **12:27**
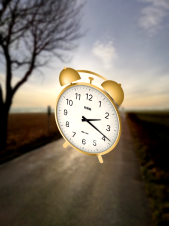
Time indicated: **2:19**
